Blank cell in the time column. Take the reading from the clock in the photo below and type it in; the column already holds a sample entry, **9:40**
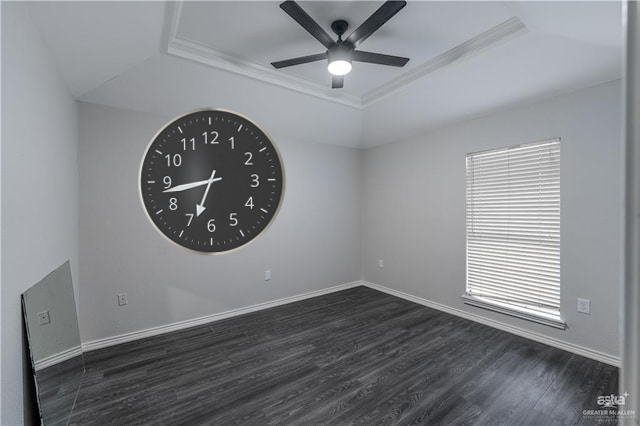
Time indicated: **6:43**
